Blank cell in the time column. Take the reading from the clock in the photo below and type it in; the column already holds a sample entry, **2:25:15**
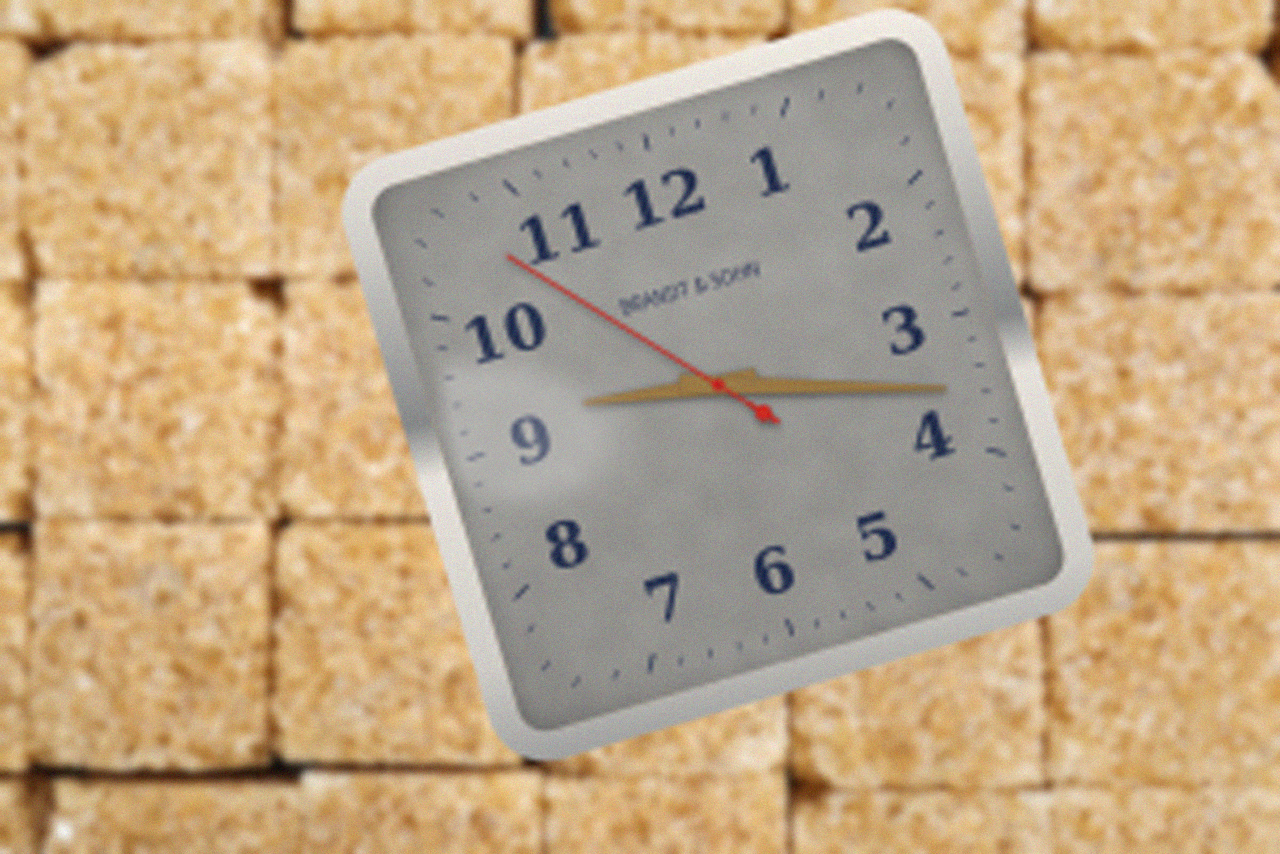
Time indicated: **9:17:53**
